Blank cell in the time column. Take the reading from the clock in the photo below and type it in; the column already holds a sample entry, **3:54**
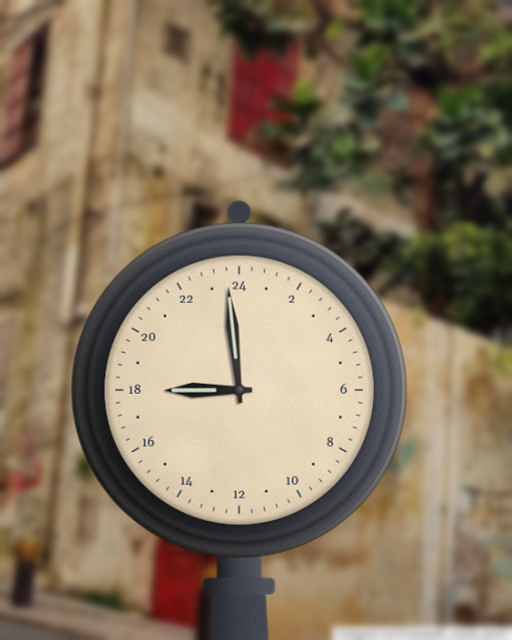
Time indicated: **17:59**
